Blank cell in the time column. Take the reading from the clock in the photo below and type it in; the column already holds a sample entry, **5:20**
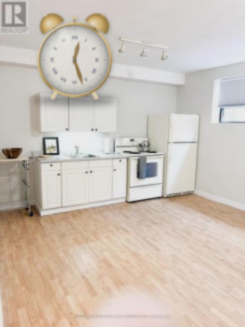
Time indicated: **12:27**
